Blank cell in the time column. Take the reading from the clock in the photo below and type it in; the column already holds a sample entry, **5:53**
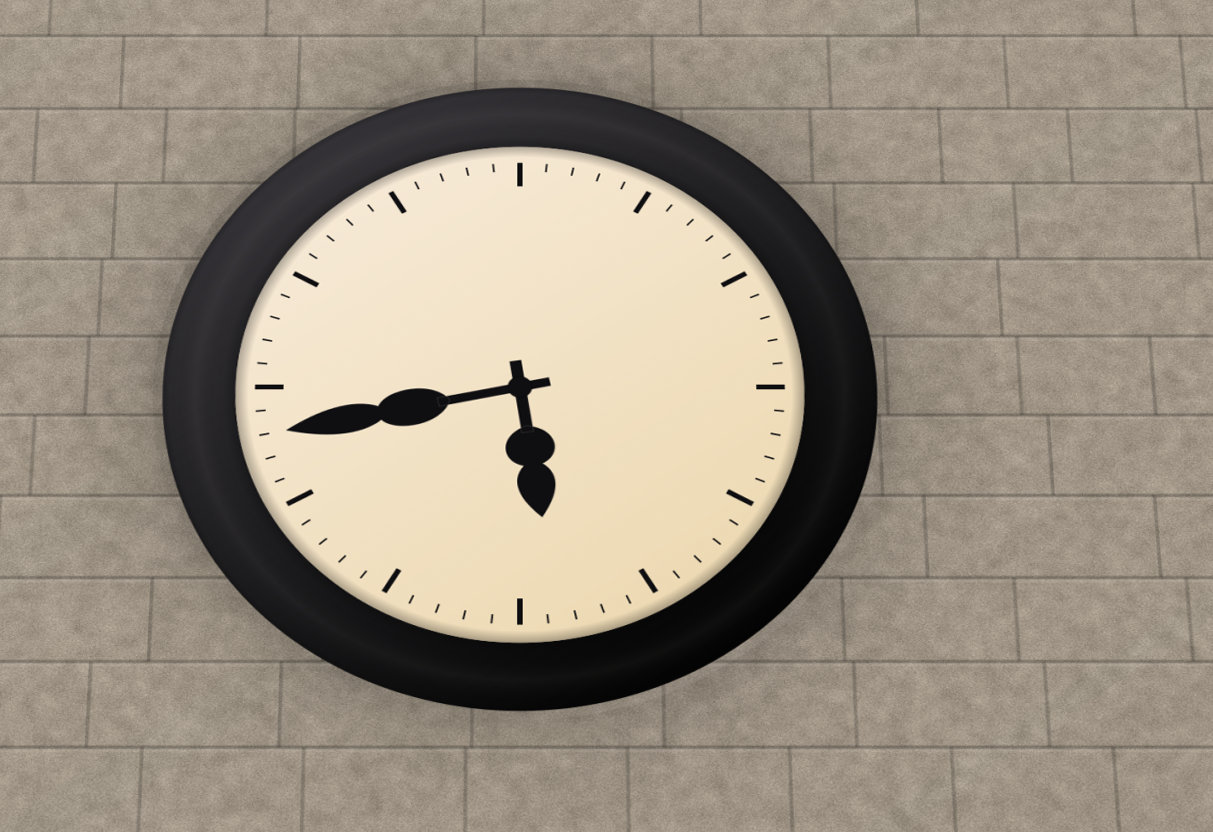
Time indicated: **5:43**
